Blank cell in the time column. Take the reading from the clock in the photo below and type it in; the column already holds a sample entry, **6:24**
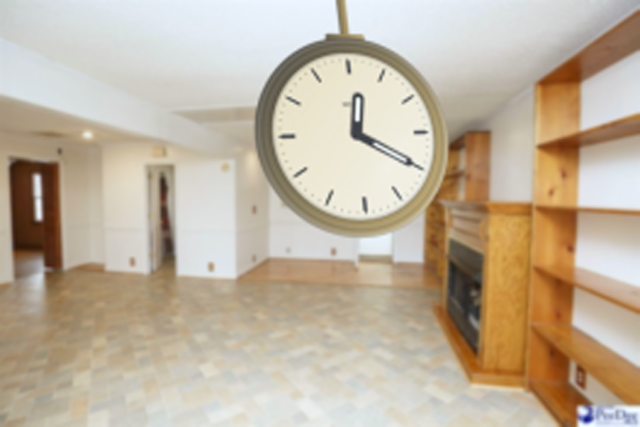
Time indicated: **12:20**
